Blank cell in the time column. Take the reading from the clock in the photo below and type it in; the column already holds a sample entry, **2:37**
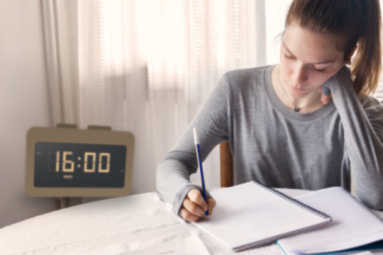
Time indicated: **16:00**
